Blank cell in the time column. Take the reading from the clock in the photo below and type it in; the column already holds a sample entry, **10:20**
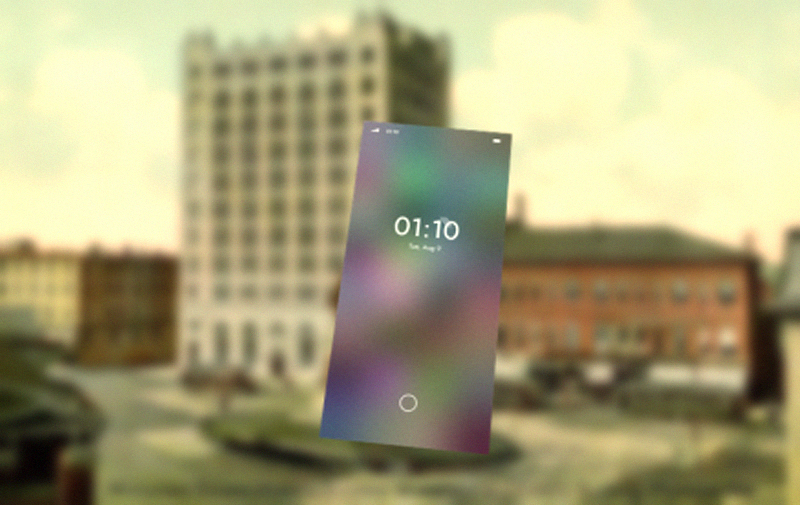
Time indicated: **1:10**
